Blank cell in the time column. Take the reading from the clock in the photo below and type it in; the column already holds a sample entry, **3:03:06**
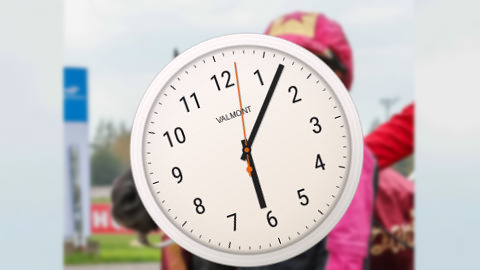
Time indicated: **6:07:02**
